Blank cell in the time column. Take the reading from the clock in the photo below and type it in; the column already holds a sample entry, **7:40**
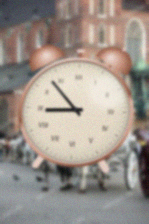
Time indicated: **8:53**
